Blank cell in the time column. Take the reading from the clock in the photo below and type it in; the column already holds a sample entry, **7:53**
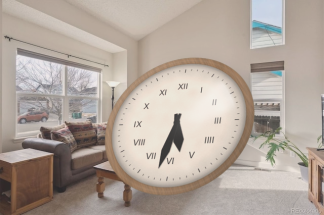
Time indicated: **5:32**
